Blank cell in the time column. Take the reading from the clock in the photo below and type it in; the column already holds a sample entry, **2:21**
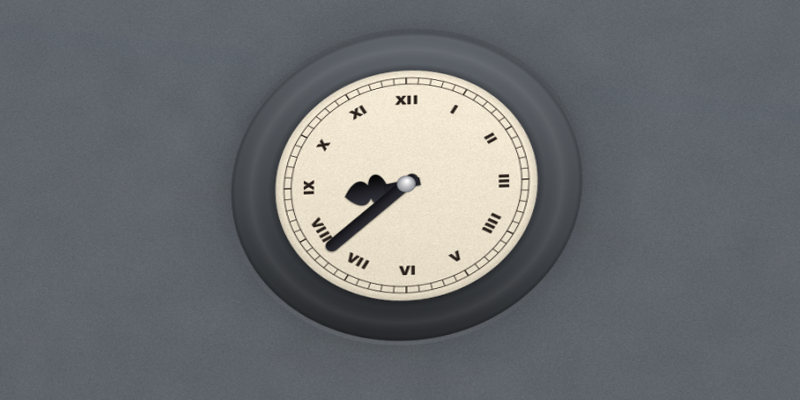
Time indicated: **8:38**
